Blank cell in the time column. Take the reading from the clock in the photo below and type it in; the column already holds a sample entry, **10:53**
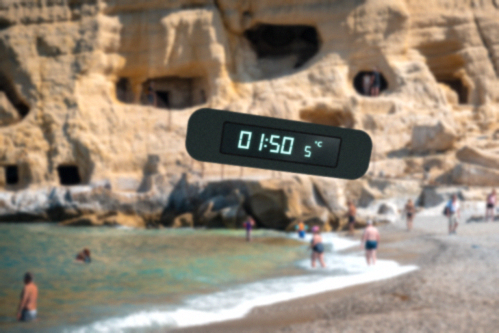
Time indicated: **1:50**
